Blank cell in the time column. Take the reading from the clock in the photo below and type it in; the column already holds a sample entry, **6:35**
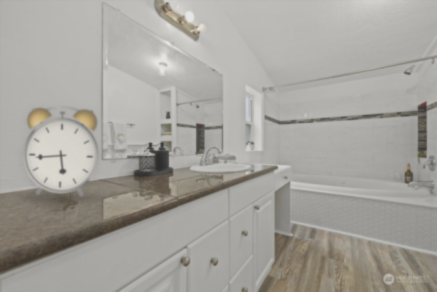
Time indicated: **5:44**
